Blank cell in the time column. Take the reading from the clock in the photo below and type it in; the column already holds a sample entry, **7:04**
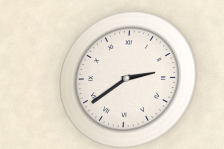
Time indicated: **2:39**
